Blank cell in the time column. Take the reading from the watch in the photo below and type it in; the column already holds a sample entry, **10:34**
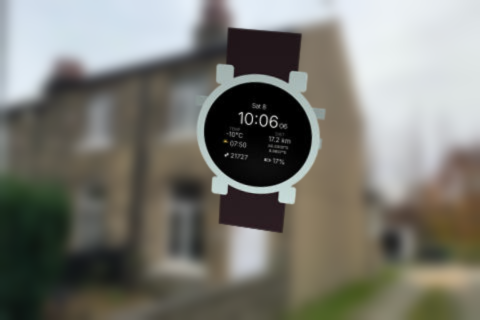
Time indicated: **10:06**
